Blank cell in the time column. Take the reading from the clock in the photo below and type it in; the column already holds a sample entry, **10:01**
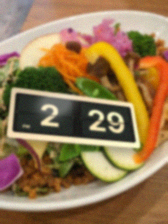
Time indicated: **2:29**
